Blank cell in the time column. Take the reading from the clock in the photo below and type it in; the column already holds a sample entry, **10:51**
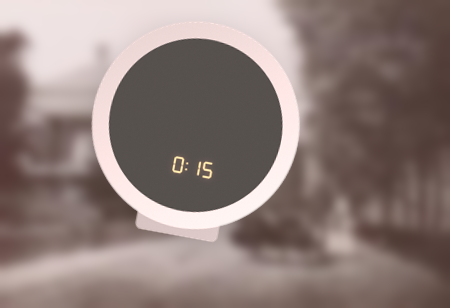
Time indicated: **0:15**
